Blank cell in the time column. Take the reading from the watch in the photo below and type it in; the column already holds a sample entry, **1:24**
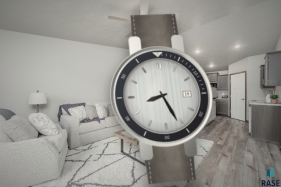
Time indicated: **8:26**
